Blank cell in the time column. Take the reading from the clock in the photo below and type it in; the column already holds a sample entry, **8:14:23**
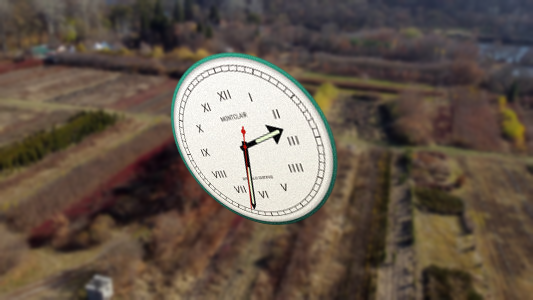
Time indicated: **2:32:33**
